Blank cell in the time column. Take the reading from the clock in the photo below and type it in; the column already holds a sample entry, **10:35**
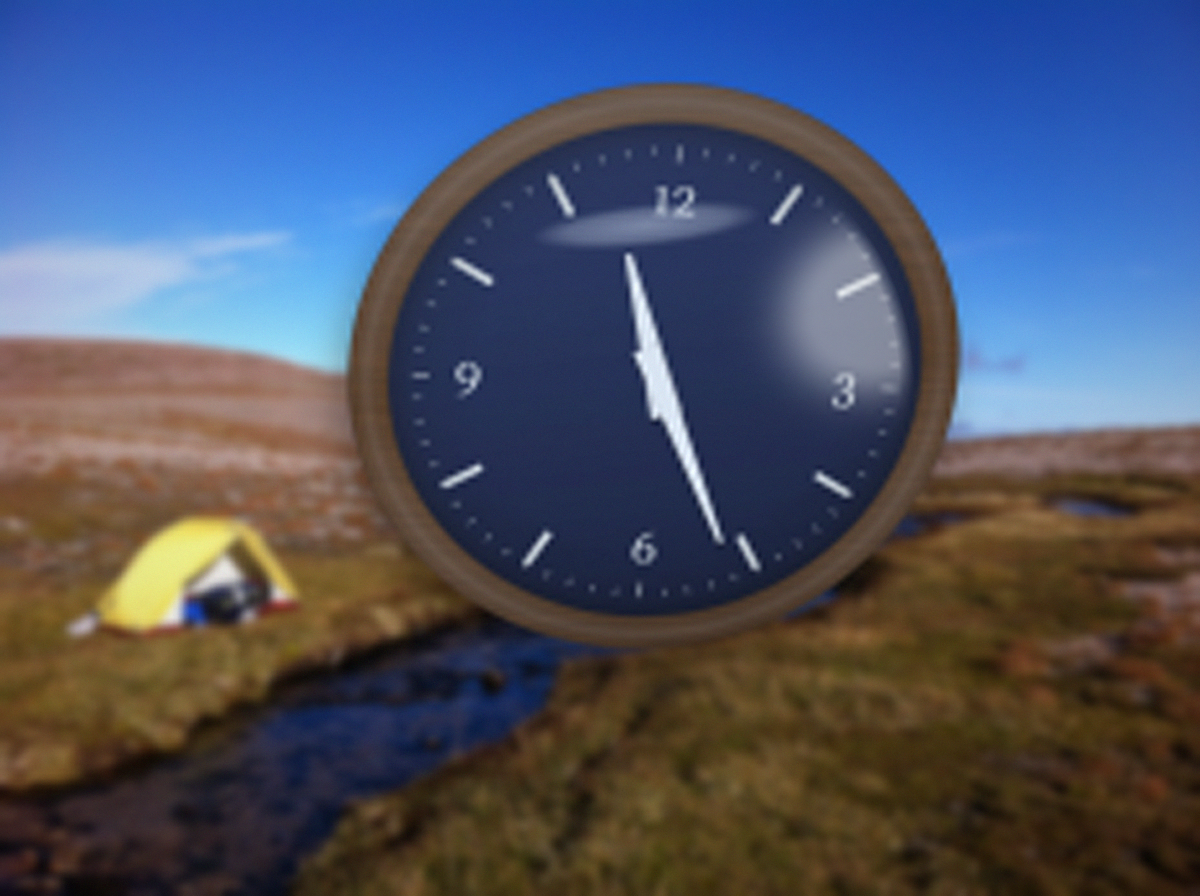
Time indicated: **11:26**
